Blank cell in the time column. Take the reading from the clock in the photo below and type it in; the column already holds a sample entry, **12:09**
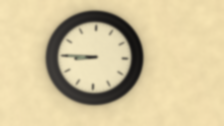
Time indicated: **8:45**
